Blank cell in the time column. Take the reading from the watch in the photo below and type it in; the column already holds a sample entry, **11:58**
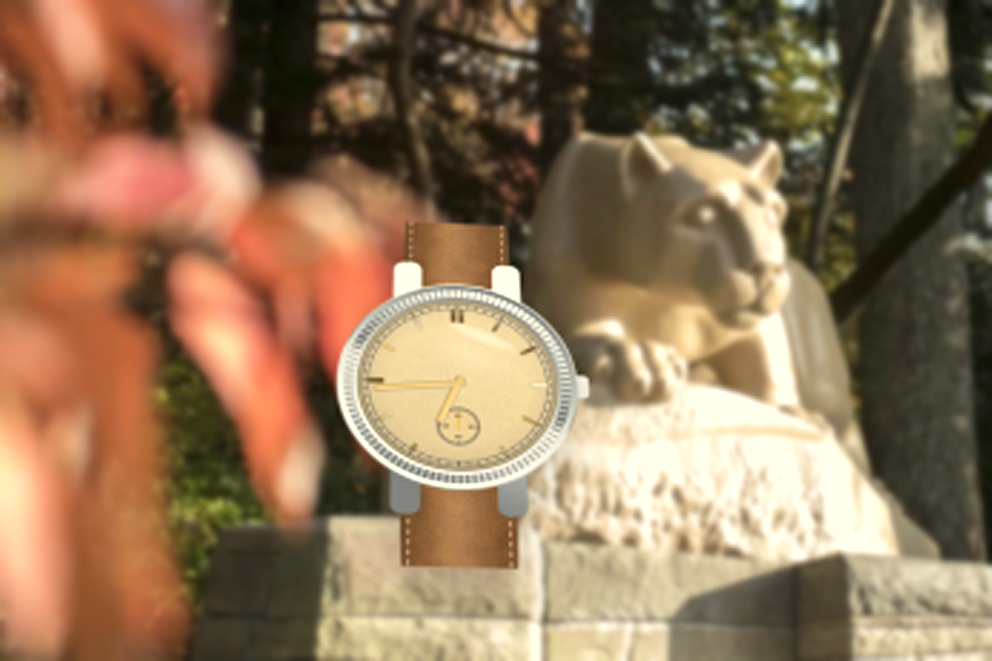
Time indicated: **6:44**
